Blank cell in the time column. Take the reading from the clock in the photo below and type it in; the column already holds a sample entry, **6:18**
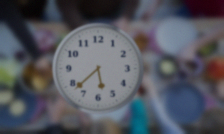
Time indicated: **5:38**
